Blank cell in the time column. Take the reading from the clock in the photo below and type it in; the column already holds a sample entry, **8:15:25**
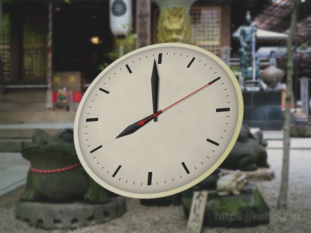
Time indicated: **7:59:10**
